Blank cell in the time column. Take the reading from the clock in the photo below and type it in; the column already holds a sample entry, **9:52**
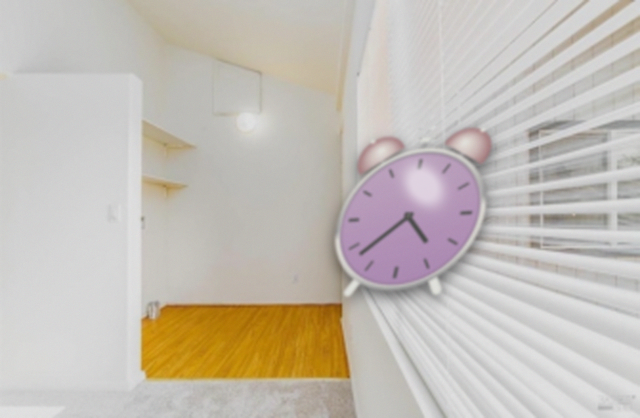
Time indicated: **4:38**
